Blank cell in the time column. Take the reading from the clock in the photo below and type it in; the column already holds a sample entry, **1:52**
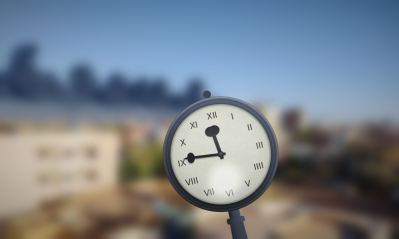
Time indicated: **11:46**
